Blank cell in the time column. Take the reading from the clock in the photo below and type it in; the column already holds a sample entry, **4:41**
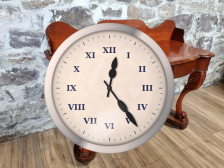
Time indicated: **12:24**
